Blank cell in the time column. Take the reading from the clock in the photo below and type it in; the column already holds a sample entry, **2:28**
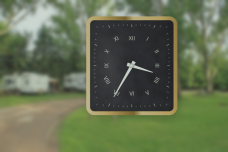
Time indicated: **3:35**
